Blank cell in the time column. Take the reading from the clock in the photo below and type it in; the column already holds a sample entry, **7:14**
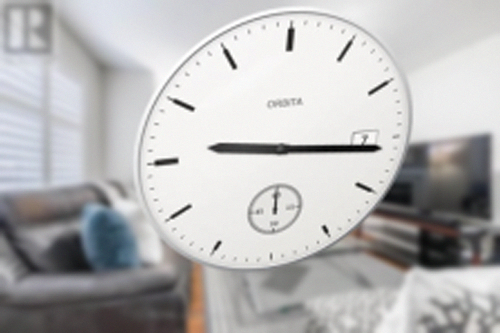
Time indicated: **9:16**
